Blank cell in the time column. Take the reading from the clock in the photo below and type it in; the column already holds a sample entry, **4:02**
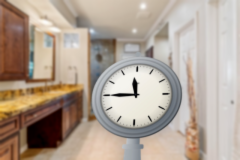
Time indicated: **11:45**
